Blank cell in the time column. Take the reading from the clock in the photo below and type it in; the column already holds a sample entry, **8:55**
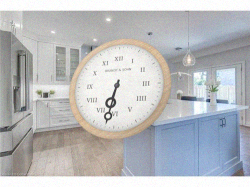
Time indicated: **6:32**
